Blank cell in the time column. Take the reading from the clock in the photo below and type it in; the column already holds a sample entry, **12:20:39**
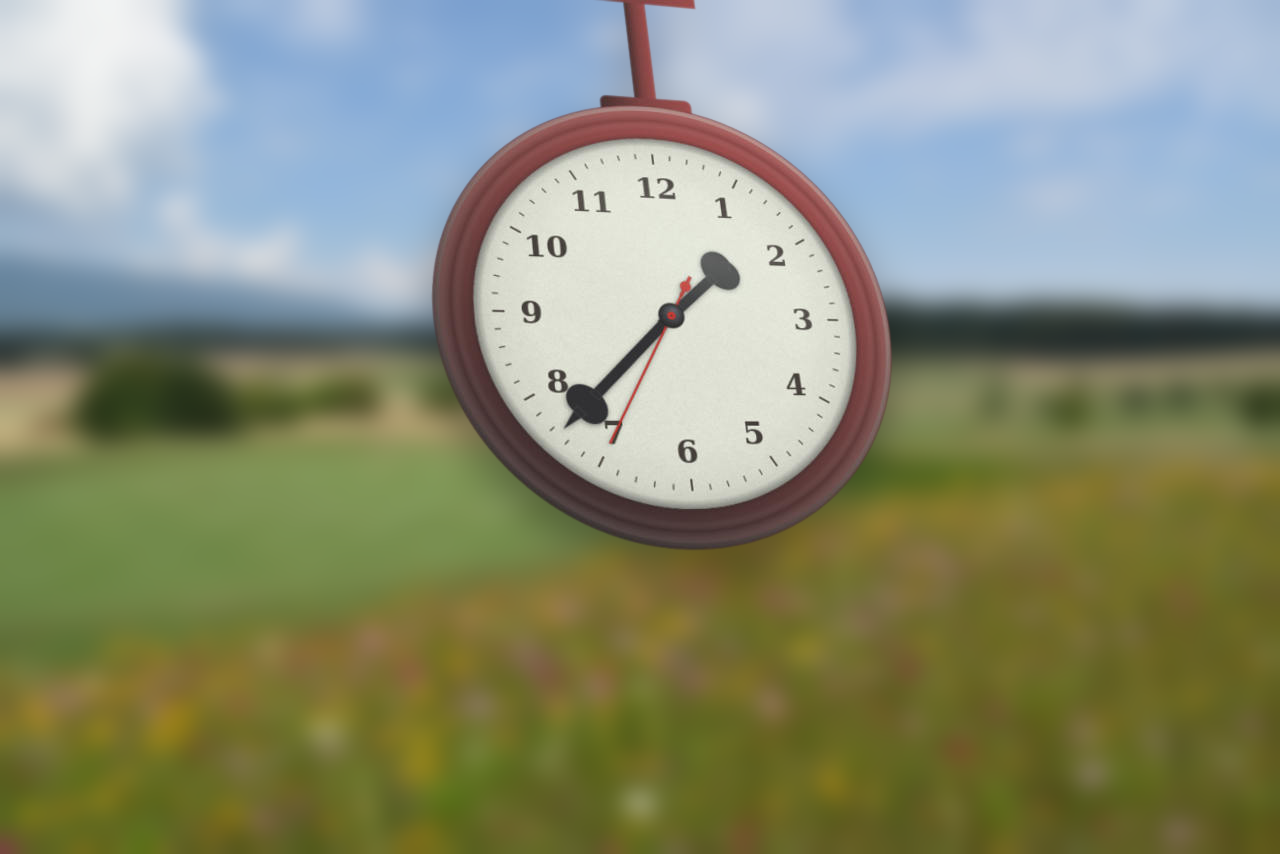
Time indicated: **1:37:35**
